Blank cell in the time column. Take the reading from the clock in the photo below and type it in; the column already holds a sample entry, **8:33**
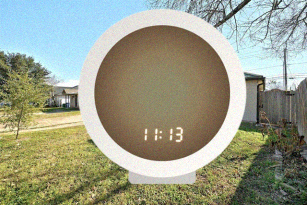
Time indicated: **11:13**
